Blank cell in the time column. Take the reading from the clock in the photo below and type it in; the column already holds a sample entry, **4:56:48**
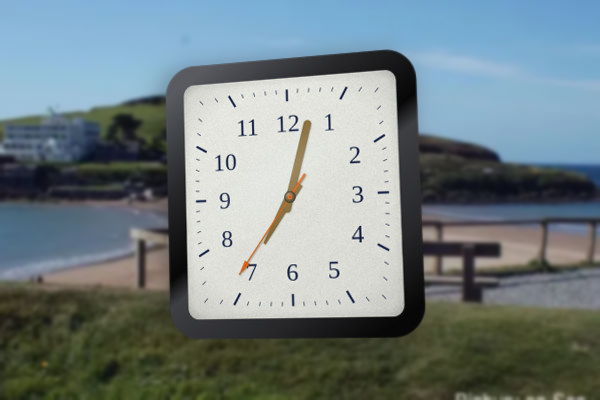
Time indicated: **7:02:36**
